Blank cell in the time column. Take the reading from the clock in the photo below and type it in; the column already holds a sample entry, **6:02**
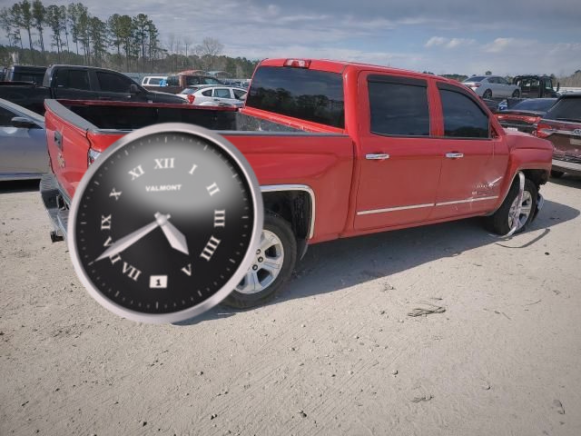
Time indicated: **4:40**
